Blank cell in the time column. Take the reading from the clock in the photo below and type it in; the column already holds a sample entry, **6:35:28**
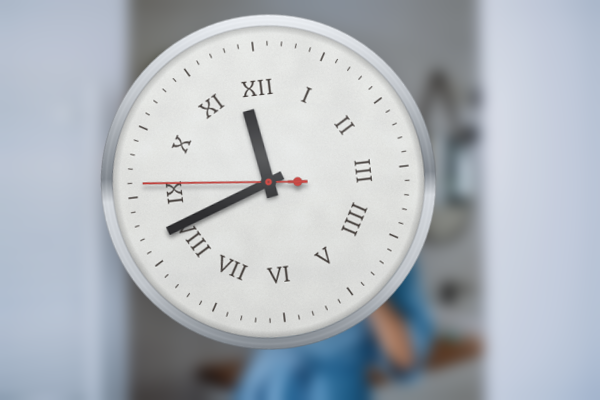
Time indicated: **11:41:46**
